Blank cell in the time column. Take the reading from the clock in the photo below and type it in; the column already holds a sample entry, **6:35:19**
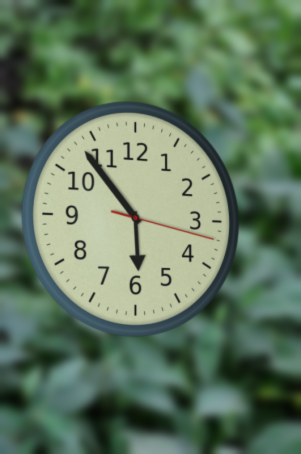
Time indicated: **5:53:17**
